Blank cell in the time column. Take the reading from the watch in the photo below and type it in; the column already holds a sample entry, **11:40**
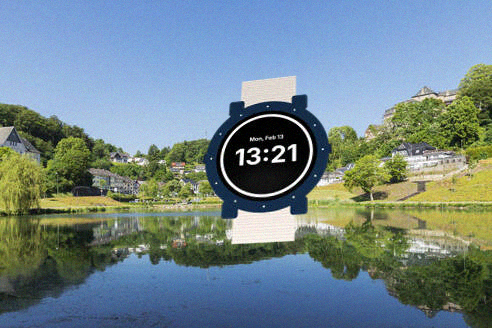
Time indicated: **13:21**
